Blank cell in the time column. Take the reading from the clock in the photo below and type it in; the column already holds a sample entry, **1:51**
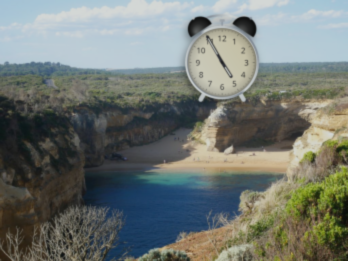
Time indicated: **4:55**
